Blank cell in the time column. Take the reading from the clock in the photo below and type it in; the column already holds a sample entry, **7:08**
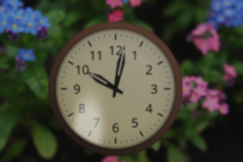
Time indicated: **10:02**
